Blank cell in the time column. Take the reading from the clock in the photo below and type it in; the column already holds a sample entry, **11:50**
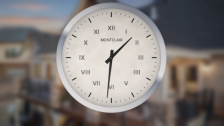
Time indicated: **1:31**
